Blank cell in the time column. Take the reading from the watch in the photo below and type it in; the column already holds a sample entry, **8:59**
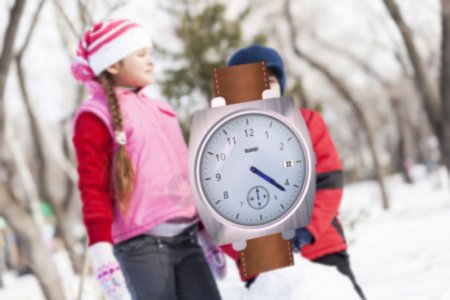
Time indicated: **4:22**
